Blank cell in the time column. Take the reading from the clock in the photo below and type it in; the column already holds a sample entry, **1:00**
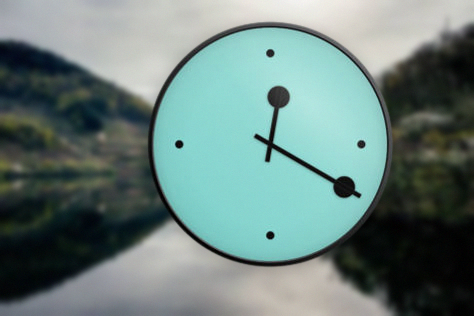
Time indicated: **12:20**
